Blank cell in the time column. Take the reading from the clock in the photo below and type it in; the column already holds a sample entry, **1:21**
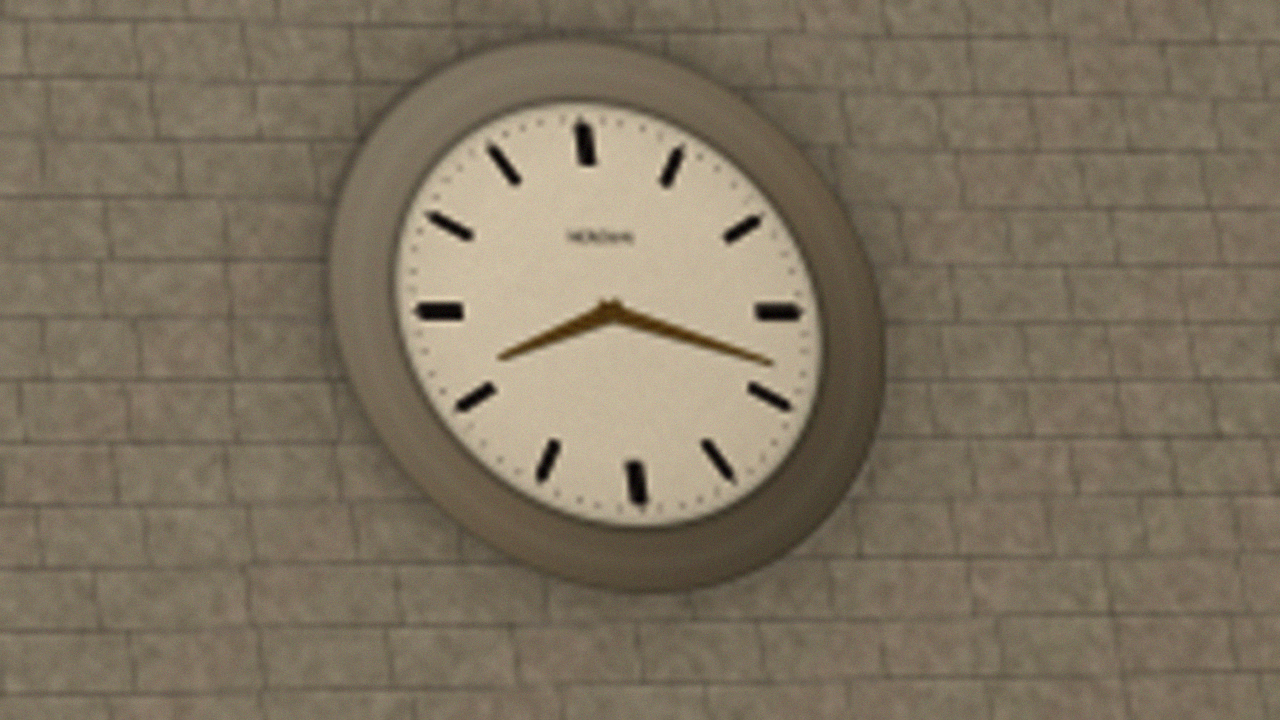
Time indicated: **8:18**
